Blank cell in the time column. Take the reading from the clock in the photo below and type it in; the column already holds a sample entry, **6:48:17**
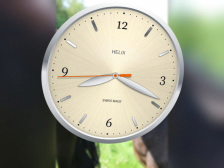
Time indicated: **8:18:44**
